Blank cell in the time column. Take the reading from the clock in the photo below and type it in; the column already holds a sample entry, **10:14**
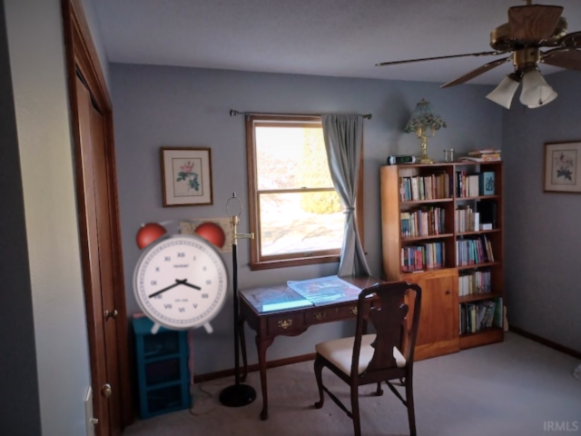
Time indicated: **3:41**
